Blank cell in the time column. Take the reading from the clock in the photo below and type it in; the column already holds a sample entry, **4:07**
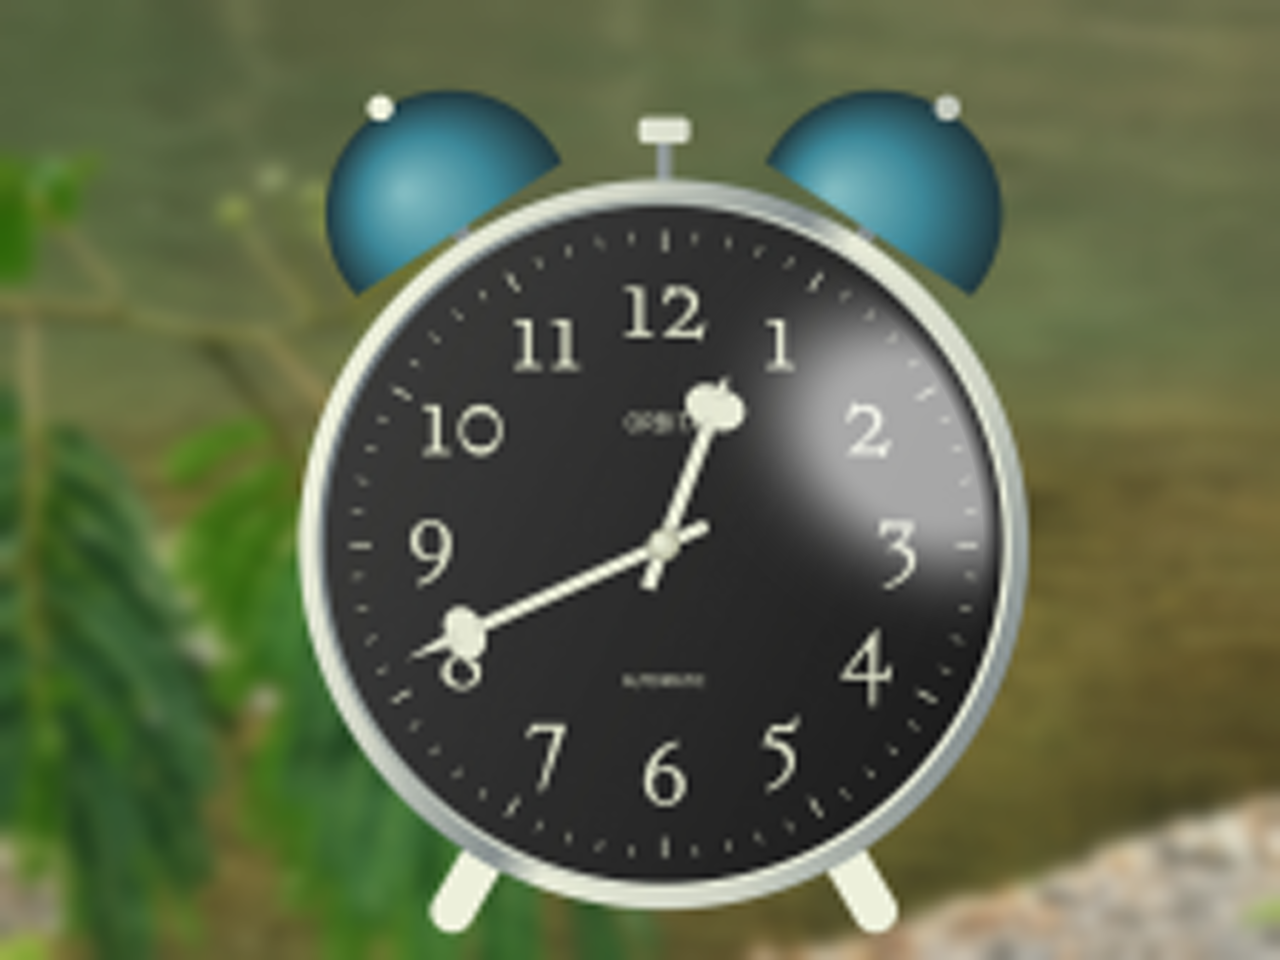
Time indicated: **12:41**
